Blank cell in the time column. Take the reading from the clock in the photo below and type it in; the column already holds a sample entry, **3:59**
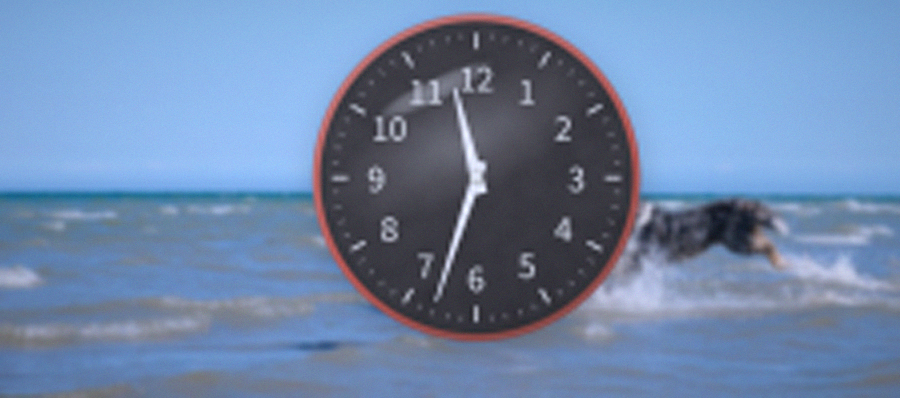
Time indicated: **11:33**
